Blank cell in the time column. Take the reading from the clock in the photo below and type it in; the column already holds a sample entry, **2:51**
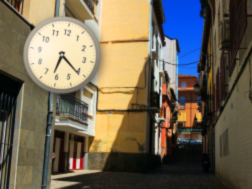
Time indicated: **6:21**
